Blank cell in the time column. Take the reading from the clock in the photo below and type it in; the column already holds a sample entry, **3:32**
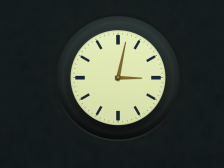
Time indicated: **3:02**
